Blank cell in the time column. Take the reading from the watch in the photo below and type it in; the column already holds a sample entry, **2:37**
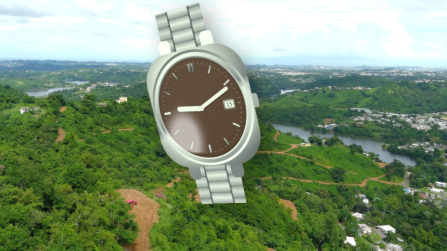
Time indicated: **9:11**
